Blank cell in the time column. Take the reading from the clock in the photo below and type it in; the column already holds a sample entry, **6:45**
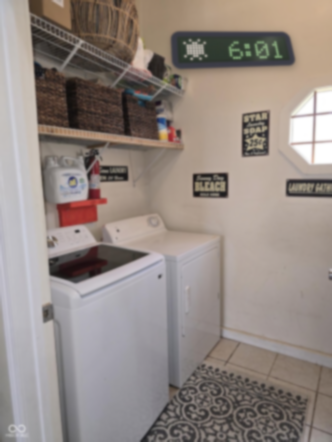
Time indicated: **6:01**
